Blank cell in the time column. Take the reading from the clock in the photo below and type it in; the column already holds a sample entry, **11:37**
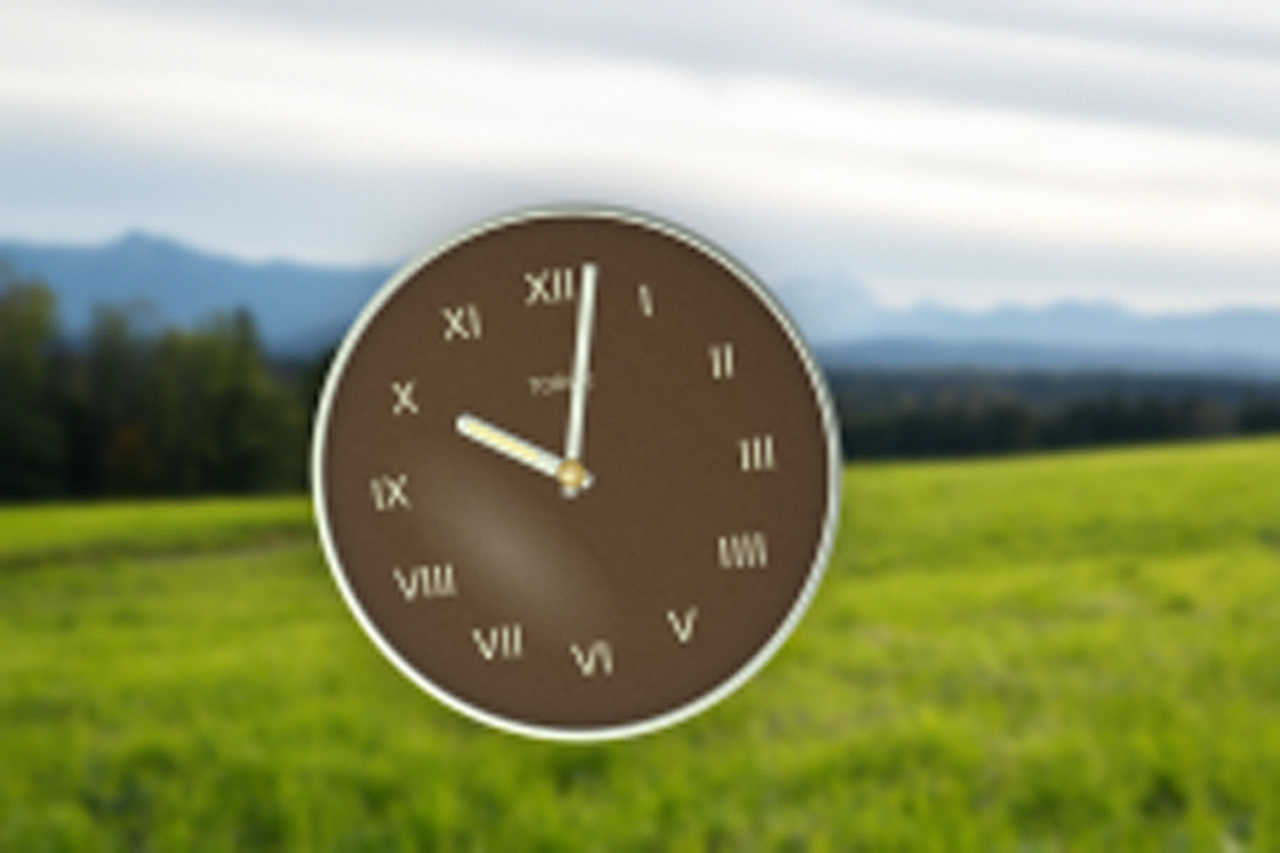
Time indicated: **10:02**
